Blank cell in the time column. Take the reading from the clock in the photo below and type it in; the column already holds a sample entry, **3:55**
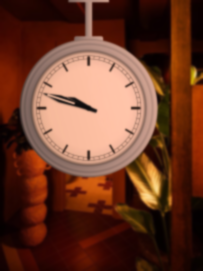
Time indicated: **9:48**
